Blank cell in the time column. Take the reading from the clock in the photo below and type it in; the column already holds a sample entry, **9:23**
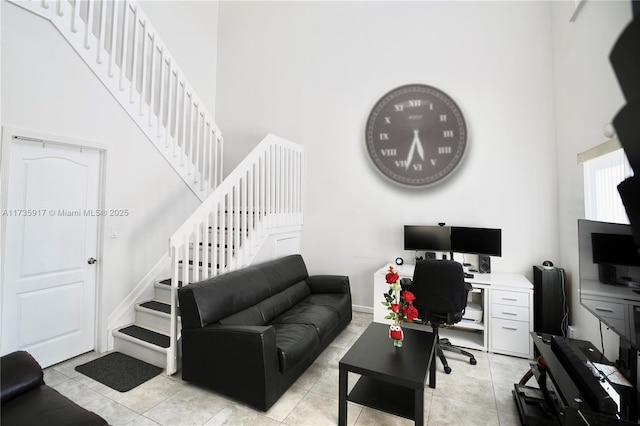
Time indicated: **5:33**
